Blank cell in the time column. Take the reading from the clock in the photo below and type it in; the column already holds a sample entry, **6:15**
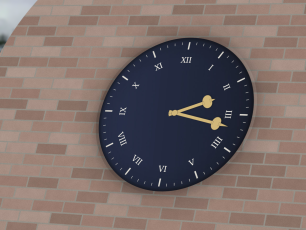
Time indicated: **2:17**
